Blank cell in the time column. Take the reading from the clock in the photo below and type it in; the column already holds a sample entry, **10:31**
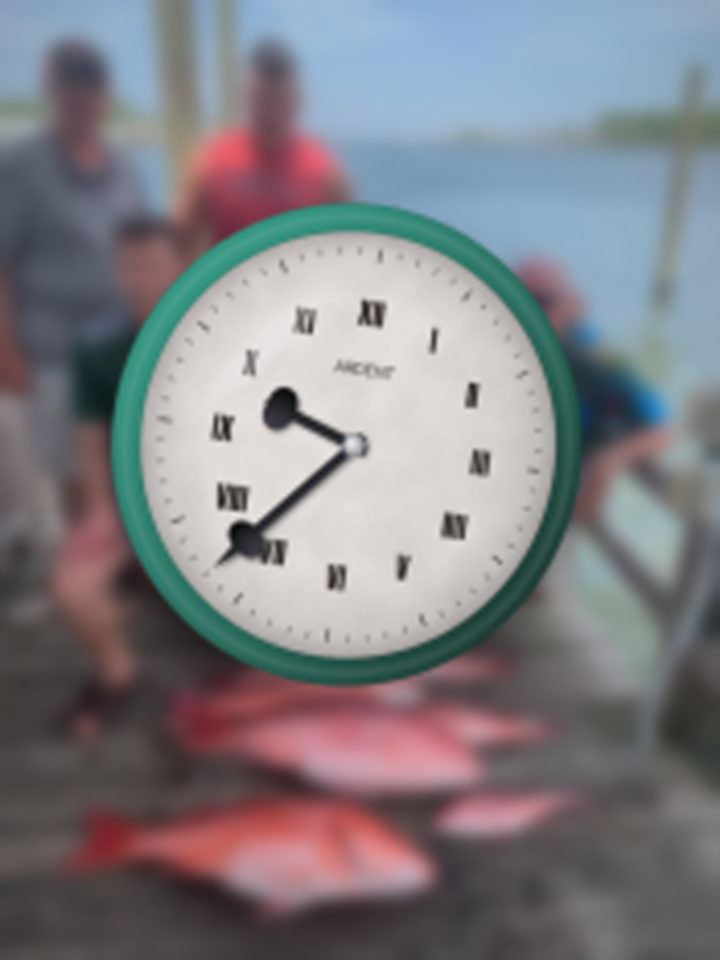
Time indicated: **9:37**
